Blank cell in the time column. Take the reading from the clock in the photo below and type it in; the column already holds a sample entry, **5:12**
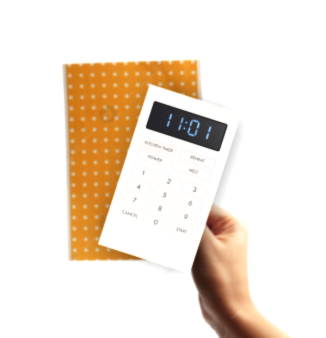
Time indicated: **11:01**
